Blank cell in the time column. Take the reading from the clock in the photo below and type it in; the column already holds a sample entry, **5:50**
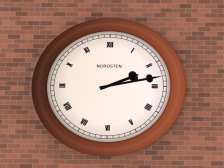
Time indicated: **2:13**
